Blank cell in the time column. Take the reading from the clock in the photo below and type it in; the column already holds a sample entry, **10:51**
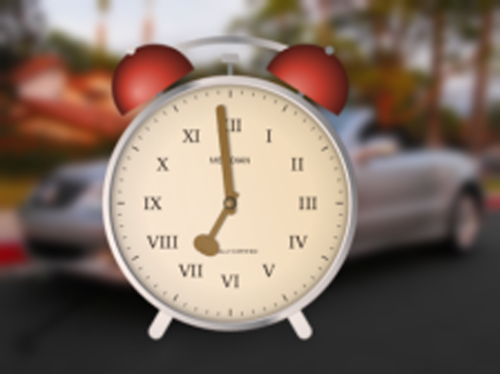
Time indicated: **6:59**
